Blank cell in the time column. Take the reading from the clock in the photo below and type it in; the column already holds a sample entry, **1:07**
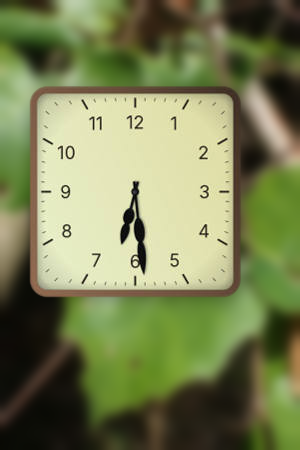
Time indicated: **6:29**
